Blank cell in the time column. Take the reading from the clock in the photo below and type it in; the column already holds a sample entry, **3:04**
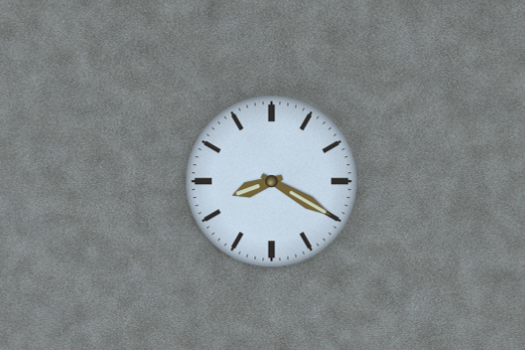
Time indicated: **8:20**
